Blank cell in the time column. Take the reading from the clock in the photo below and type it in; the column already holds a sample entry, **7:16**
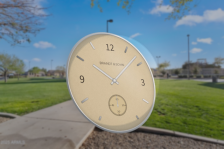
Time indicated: **10:08**
